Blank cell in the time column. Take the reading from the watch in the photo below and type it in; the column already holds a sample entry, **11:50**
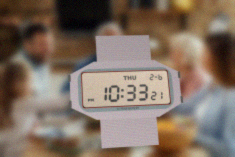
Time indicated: **10:33**
